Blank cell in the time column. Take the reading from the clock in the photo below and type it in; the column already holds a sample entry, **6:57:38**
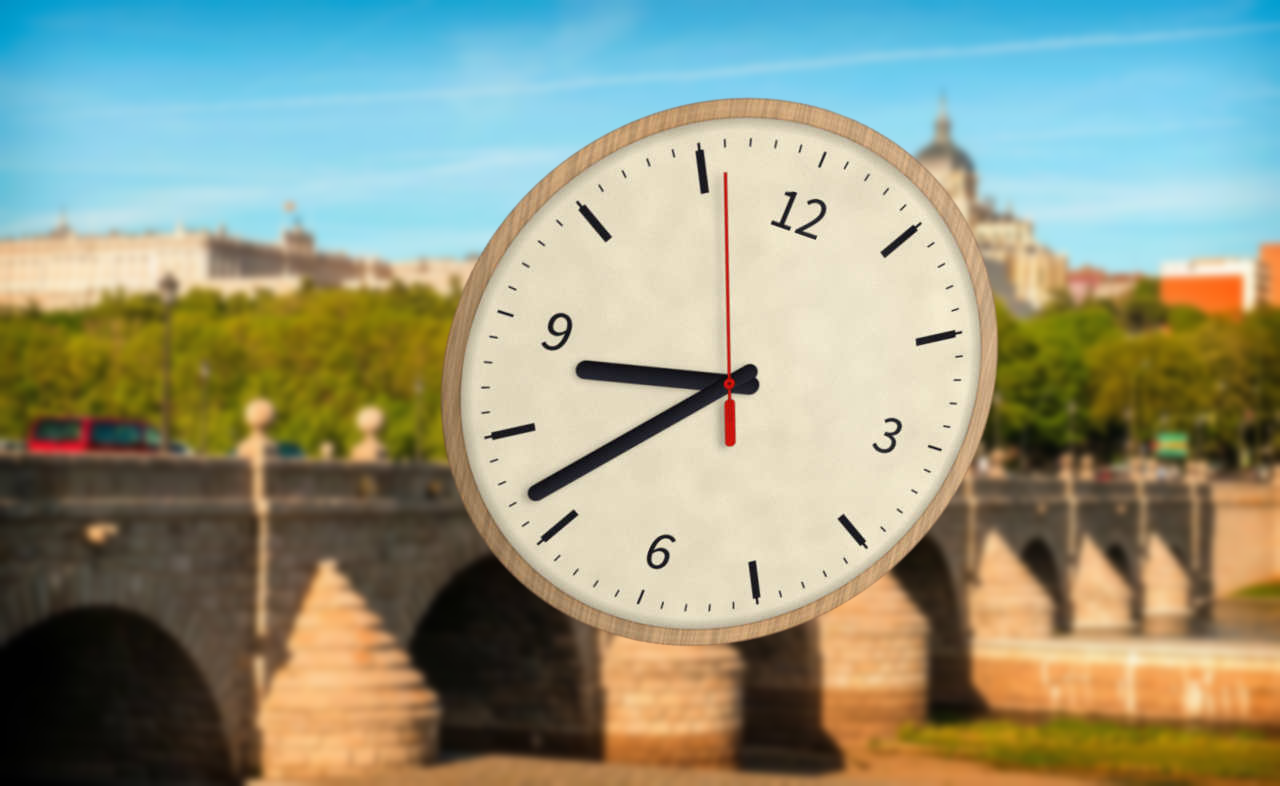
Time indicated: **8:36:56**
